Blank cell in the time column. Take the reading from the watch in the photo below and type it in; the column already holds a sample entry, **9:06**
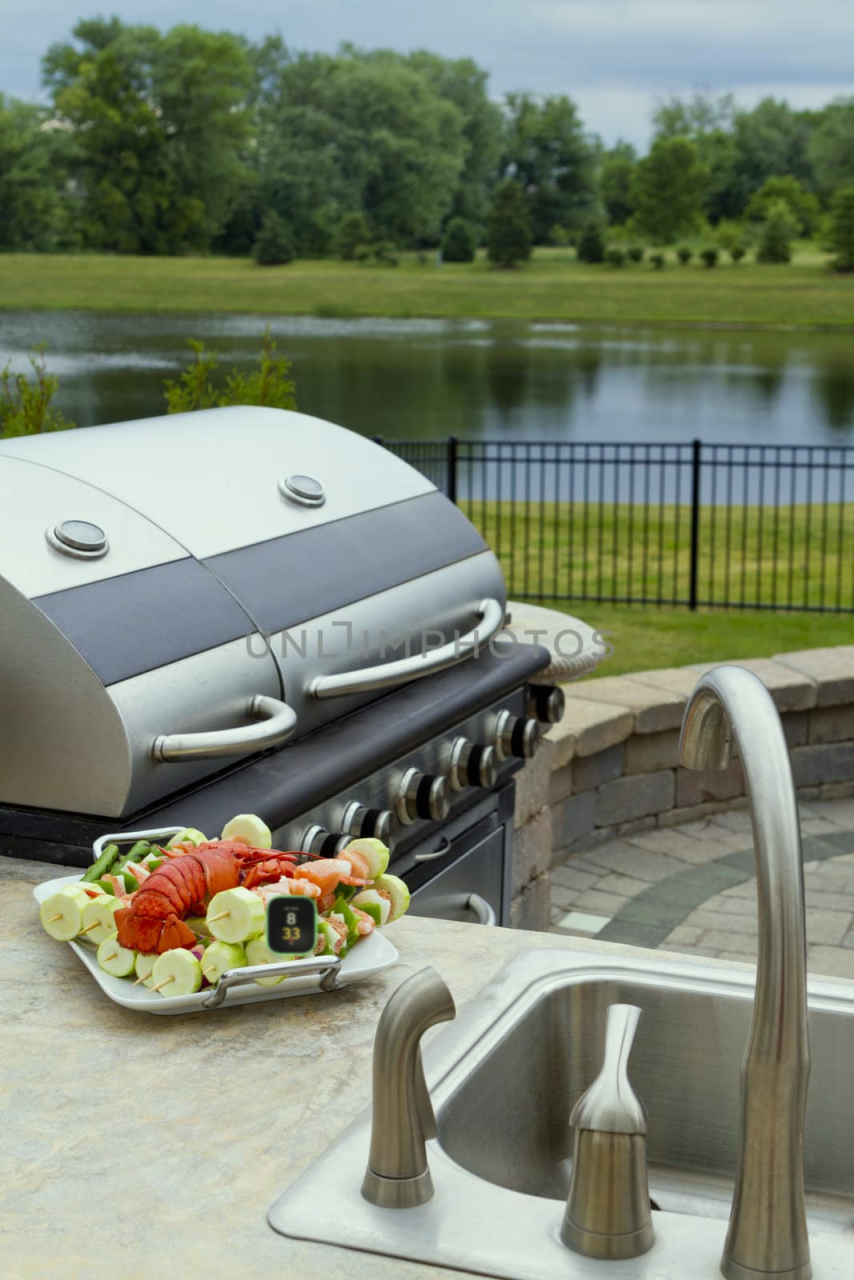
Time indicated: **8:33**
